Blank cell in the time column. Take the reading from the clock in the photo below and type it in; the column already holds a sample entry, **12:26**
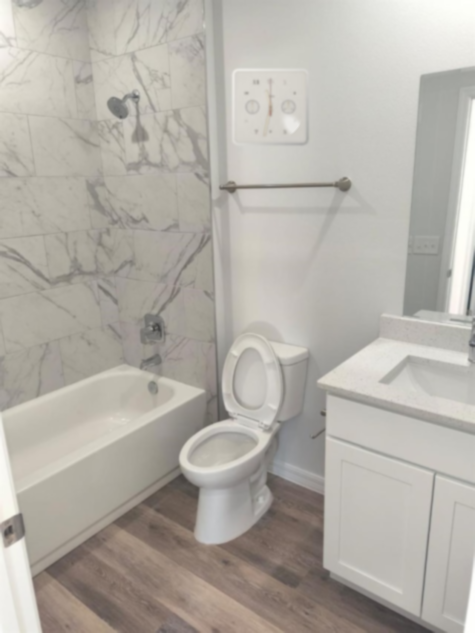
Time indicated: **11:32**
